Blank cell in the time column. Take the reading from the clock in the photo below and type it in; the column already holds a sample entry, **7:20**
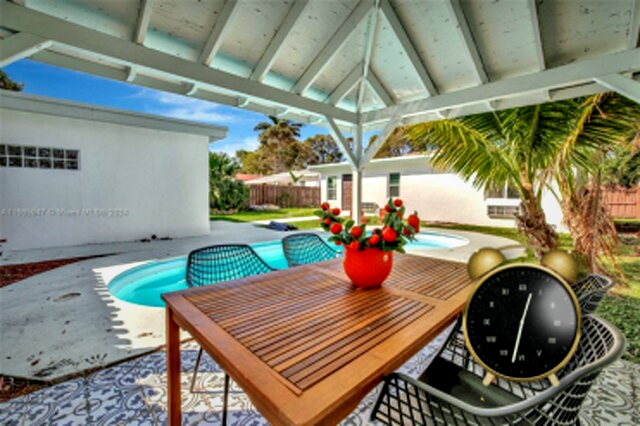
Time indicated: **12:32**
